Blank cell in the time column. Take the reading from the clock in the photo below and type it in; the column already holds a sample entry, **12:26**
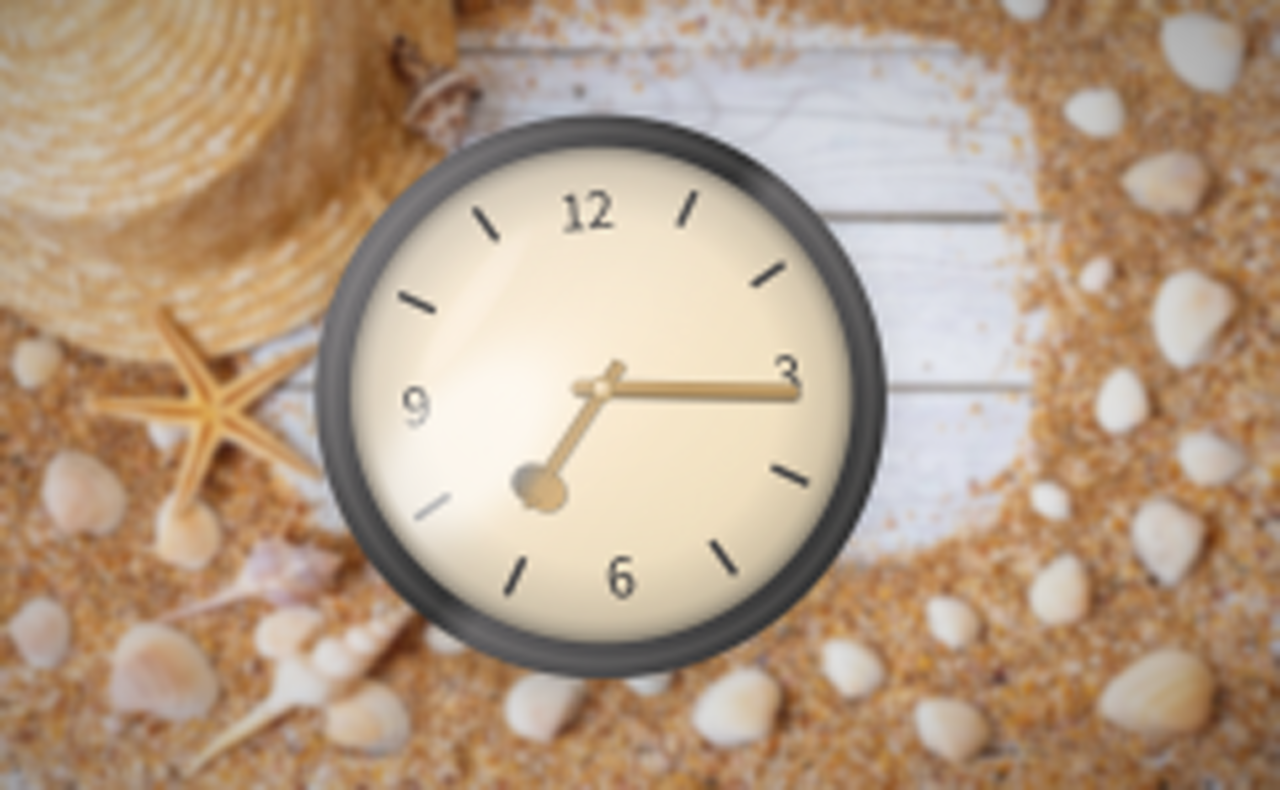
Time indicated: **7:16**
